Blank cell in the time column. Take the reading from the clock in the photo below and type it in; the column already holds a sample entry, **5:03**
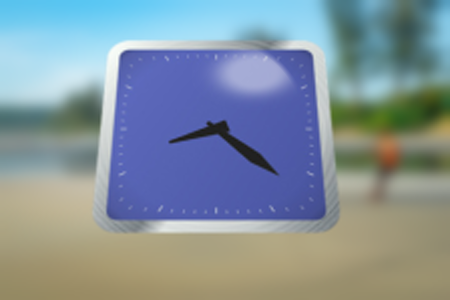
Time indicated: **8:22**
